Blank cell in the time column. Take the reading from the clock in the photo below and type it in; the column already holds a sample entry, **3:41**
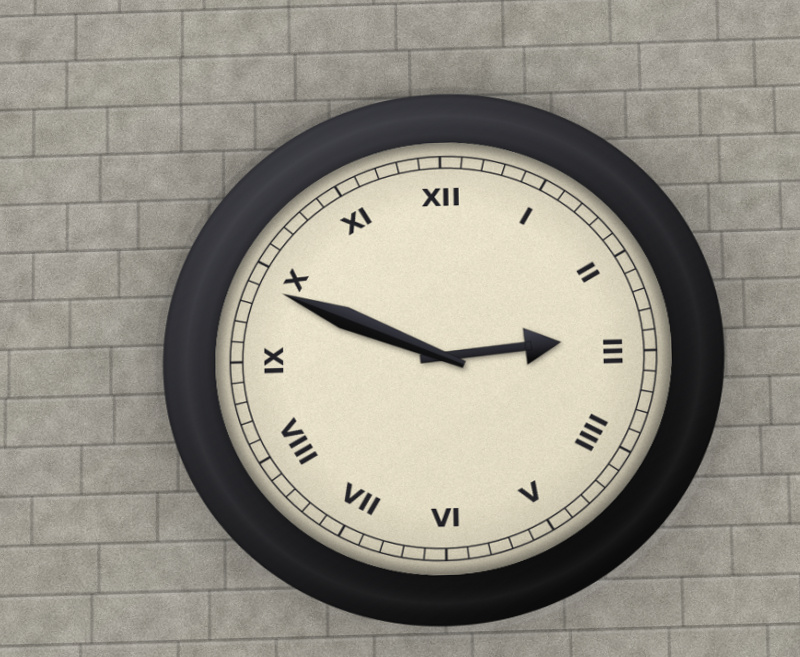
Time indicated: **2:49**
